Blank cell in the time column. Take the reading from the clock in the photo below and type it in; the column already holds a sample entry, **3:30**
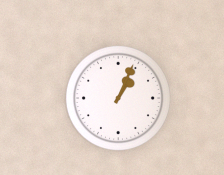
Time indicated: **1:04**
